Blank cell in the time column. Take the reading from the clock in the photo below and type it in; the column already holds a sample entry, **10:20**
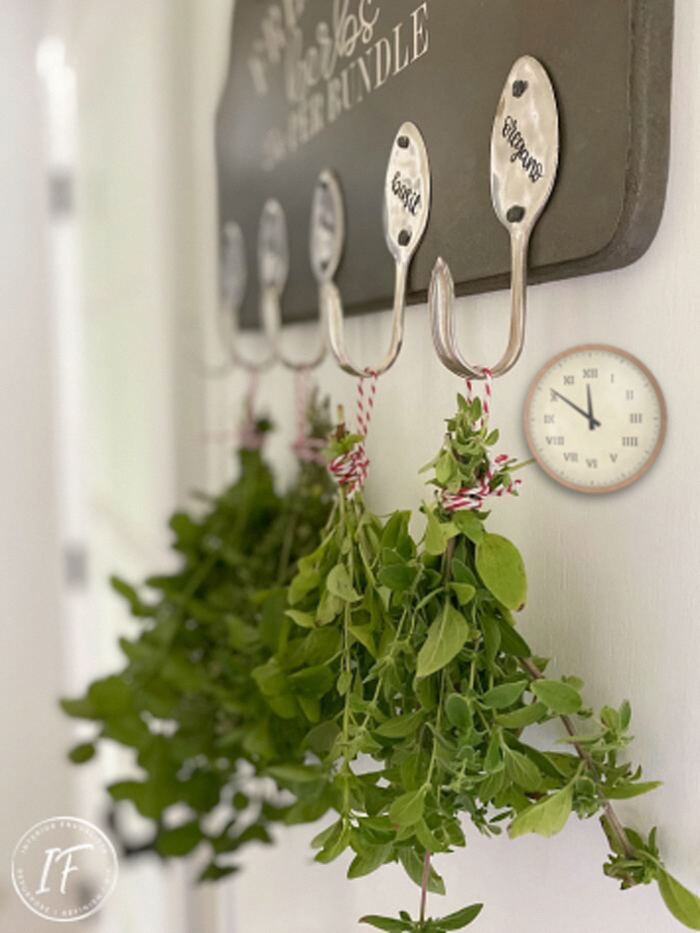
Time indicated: **11:51**
